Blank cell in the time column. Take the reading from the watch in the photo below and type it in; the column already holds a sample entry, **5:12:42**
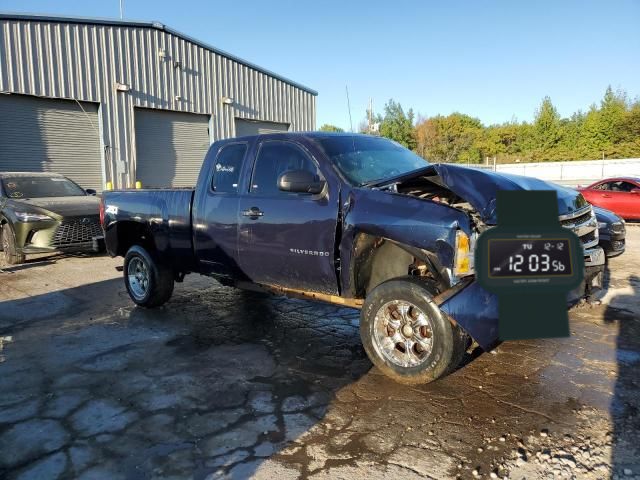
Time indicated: **12:03:56**
